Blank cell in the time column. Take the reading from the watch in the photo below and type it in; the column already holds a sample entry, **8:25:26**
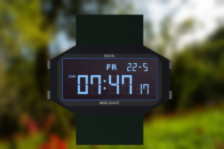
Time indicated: **7:47:17**
